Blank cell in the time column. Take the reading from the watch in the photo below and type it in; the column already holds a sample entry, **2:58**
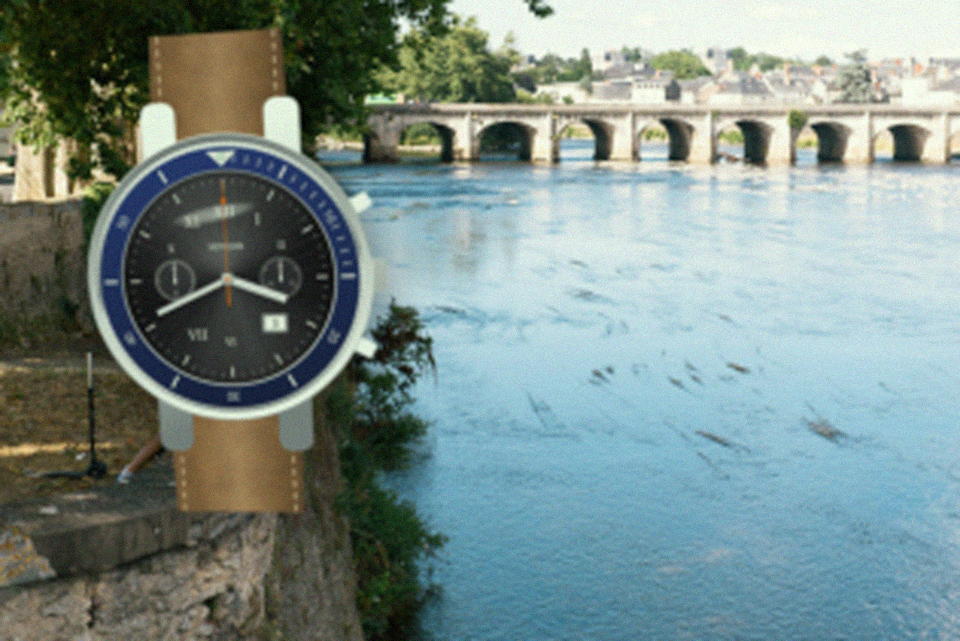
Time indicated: **3:41**
